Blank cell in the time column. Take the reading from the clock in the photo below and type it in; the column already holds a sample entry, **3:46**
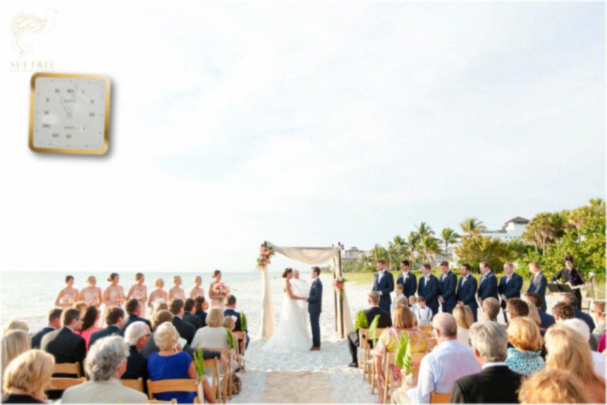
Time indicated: **11:02**
